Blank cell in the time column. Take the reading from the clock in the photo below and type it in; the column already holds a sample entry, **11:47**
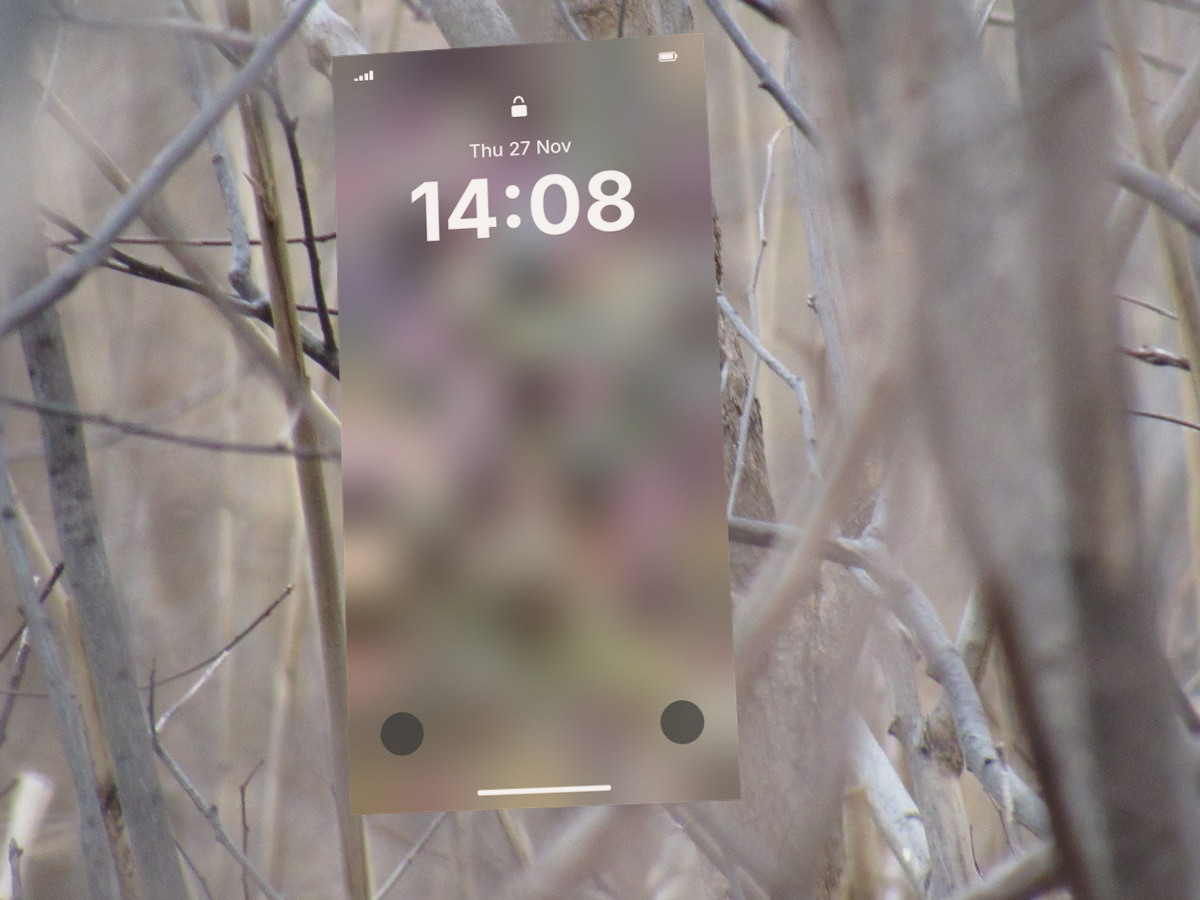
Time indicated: **14:08**
